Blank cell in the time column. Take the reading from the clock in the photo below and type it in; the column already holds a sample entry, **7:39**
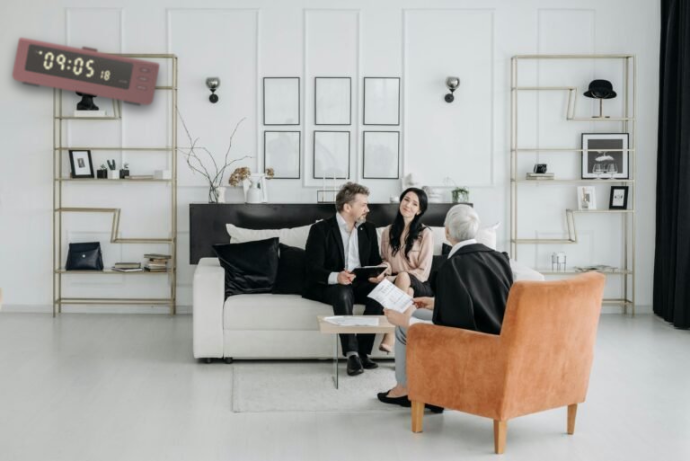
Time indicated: **9:05**
